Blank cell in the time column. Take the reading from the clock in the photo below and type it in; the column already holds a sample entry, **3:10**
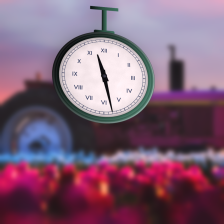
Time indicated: **11:28**
